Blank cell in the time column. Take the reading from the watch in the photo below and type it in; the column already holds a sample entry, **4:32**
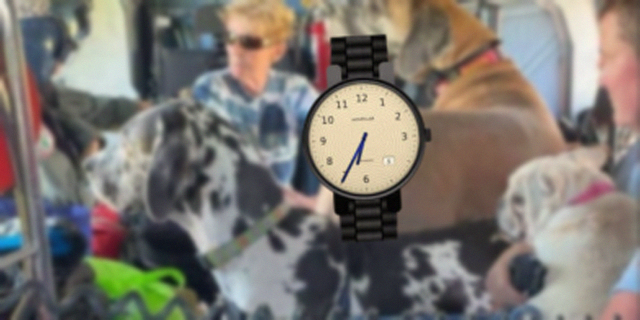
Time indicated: **6:35**
